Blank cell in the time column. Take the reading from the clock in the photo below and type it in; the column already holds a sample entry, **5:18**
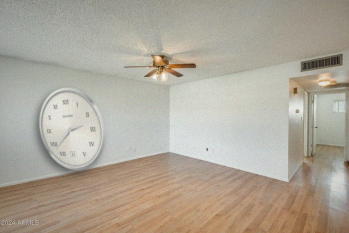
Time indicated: **2:38**
